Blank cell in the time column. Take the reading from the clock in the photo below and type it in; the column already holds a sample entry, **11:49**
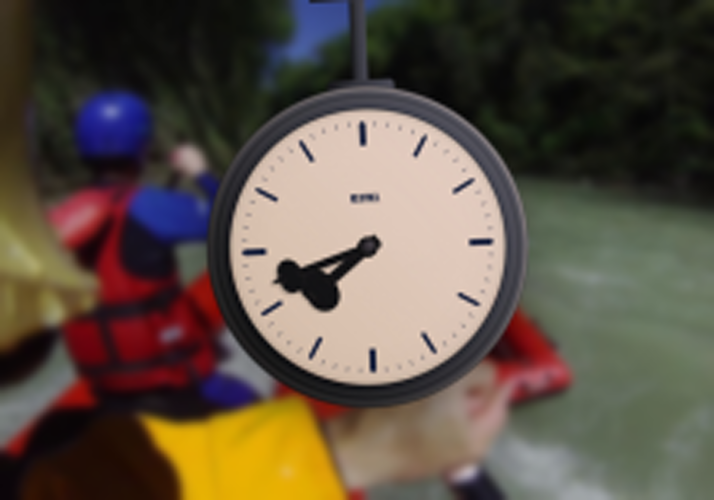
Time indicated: **7:42**
